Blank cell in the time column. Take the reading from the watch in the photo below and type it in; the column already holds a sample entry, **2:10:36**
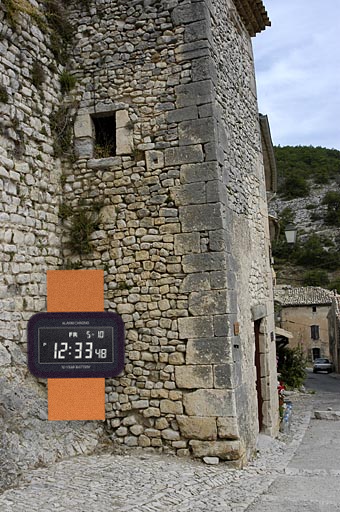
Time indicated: **12:33:48**
